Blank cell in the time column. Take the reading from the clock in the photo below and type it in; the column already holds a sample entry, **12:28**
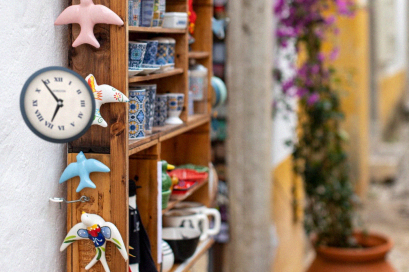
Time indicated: **6:54**
